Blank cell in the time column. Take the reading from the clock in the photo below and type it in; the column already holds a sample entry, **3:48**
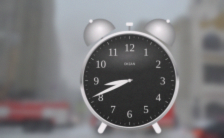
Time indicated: **8:41**
